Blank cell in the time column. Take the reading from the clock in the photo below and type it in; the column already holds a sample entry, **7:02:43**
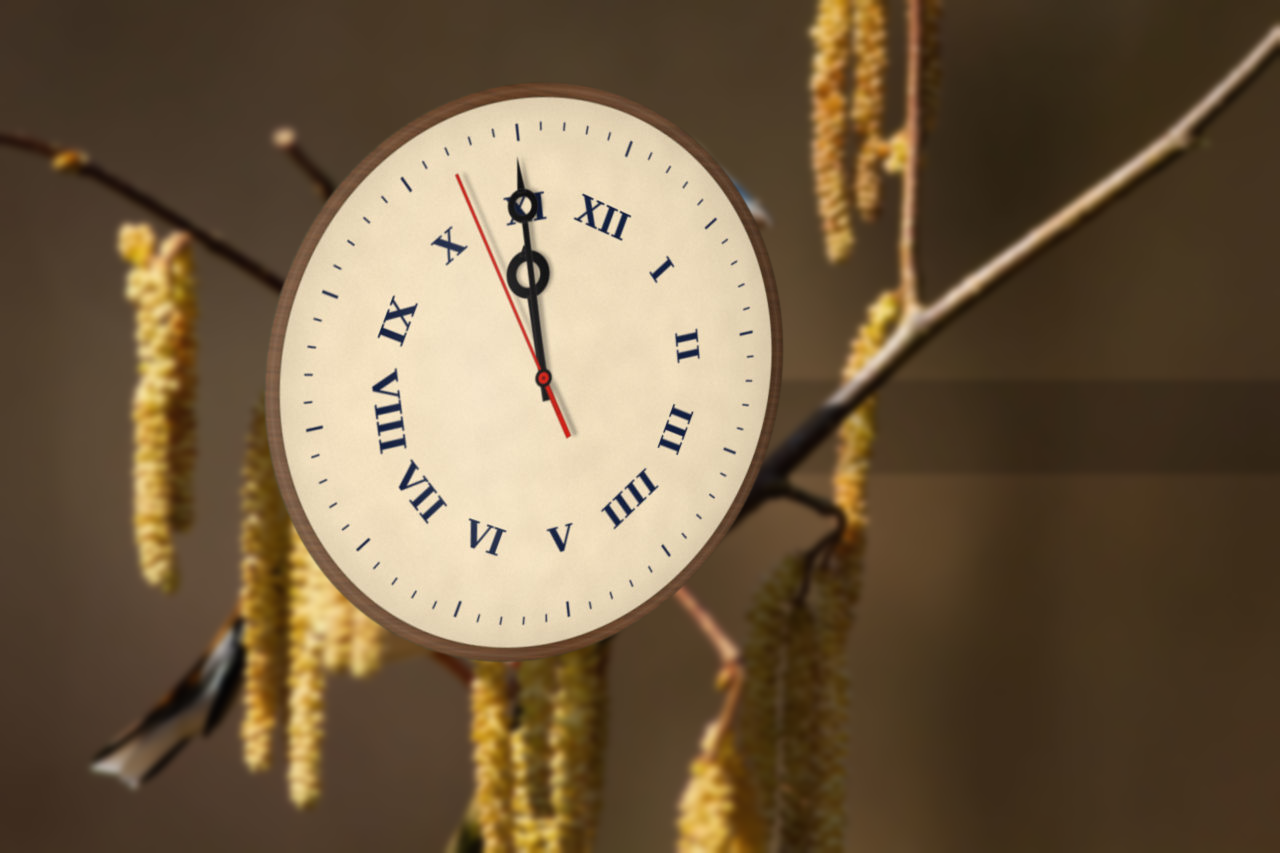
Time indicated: **10:54:52**
